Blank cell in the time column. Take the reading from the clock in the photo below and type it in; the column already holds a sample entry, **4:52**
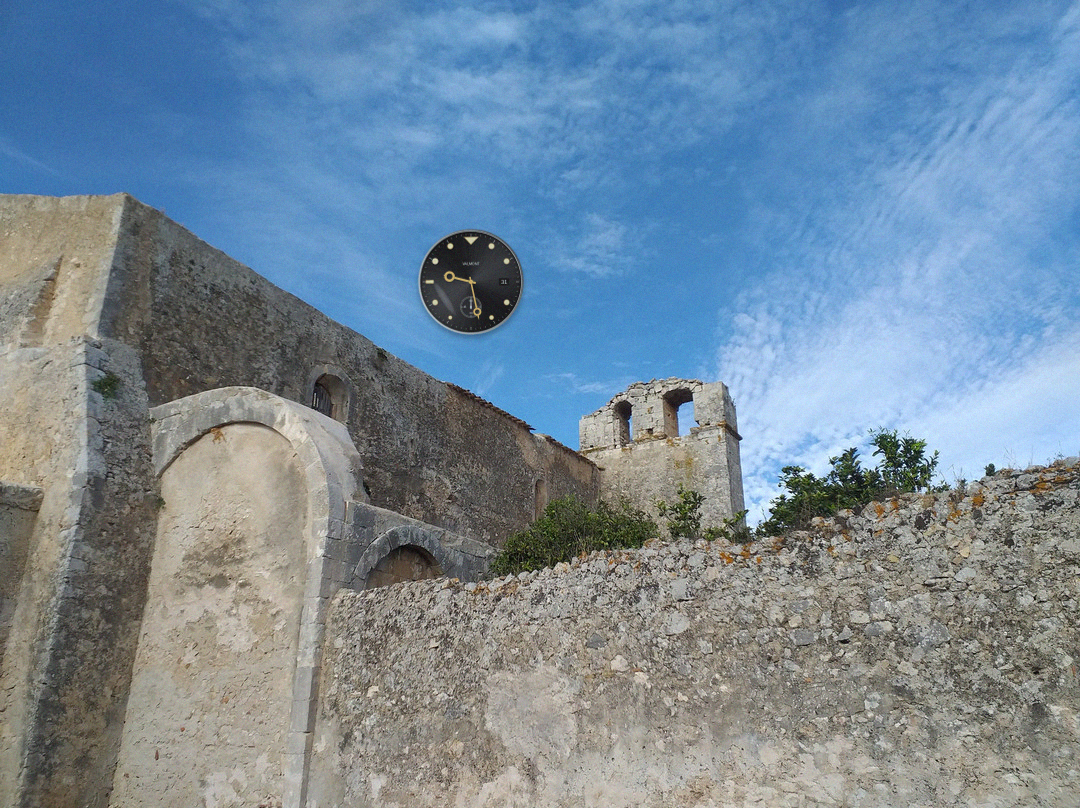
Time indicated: **9:28**
